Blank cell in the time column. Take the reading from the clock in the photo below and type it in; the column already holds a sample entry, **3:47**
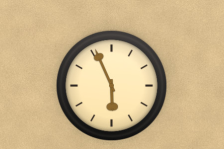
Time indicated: **5:56**
